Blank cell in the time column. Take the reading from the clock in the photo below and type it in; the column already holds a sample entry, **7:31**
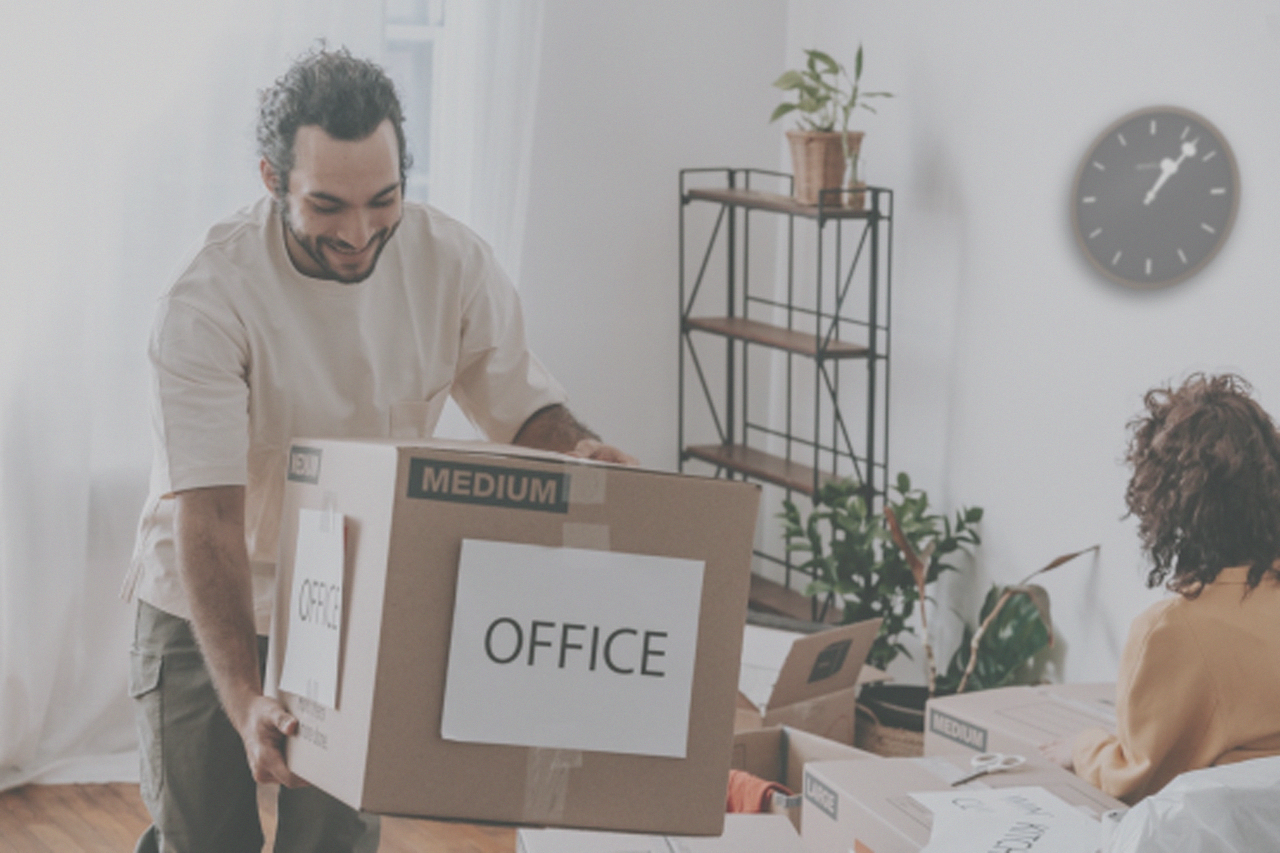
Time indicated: **1:07**
